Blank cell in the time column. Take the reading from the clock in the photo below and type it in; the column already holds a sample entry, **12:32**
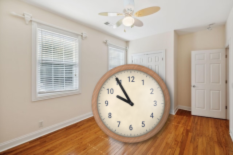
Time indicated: **9:55**
